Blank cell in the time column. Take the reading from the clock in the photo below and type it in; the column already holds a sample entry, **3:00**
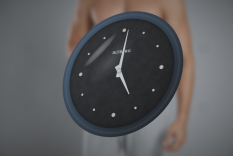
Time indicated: **5:01**
